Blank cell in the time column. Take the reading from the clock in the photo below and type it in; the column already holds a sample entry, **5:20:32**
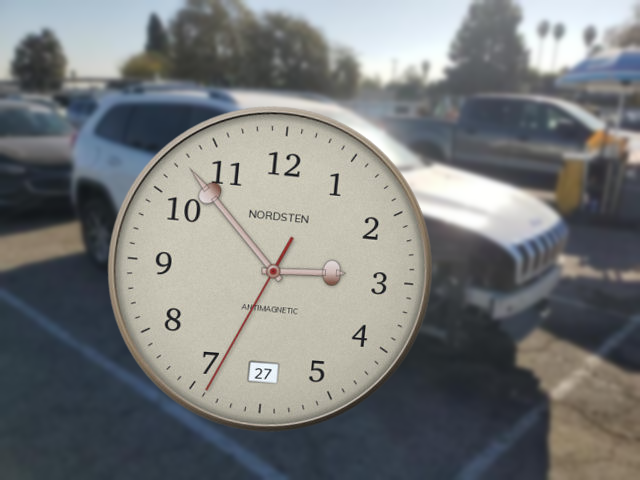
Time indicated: **2:52:34**
